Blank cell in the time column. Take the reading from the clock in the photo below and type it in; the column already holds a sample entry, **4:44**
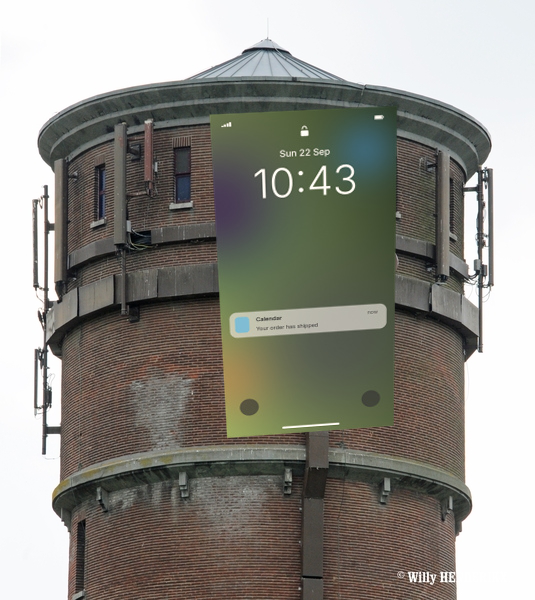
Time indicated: **10:43**
